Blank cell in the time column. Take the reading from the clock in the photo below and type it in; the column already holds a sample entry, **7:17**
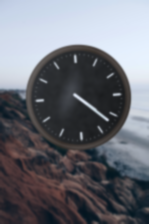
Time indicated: **4:22**
